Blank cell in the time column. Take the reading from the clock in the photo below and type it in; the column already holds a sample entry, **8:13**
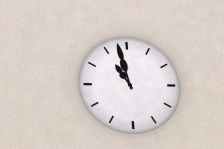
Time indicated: **10:58**
